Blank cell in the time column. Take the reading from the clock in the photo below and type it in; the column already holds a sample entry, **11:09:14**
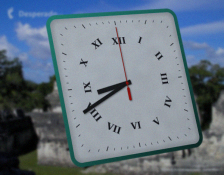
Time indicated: **8:41:00**
